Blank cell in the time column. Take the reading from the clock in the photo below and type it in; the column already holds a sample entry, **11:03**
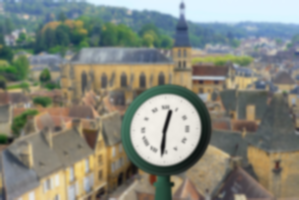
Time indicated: **12:31**
